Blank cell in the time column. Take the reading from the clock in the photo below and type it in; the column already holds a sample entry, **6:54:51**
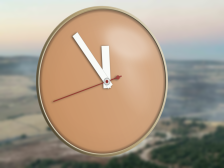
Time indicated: **11:53:42**
